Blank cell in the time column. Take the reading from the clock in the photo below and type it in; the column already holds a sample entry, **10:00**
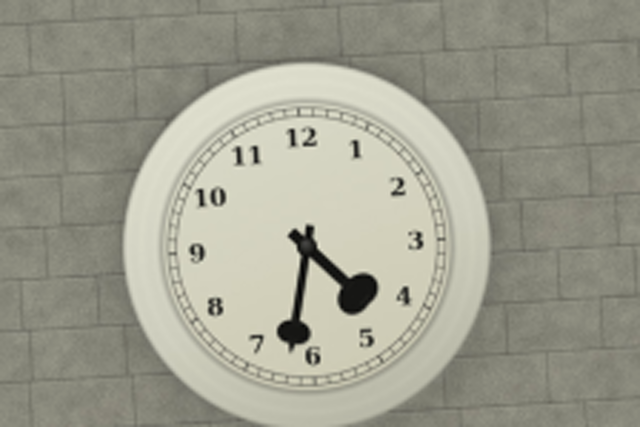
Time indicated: **4:32**
